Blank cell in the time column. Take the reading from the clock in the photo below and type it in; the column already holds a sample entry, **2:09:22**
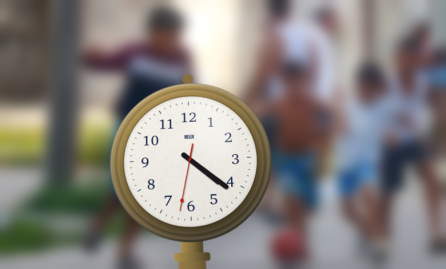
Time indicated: **4:21:32**
